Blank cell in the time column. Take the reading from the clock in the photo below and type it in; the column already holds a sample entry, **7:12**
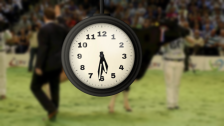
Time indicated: **5:31**
